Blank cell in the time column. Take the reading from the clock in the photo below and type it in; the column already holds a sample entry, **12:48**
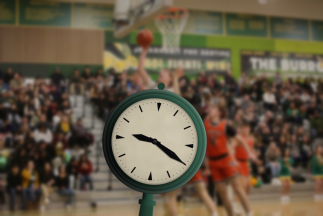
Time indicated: **9:20**
